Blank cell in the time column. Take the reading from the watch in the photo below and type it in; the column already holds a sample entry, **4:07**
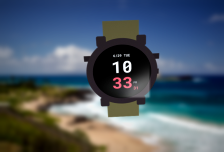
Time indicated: **10:33**
